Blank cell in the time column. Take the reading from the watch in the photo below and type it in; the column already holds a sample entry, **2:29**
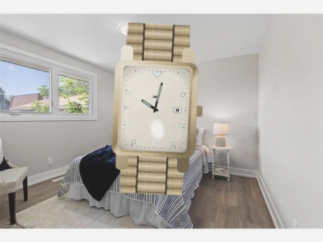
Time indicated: **10:02**
